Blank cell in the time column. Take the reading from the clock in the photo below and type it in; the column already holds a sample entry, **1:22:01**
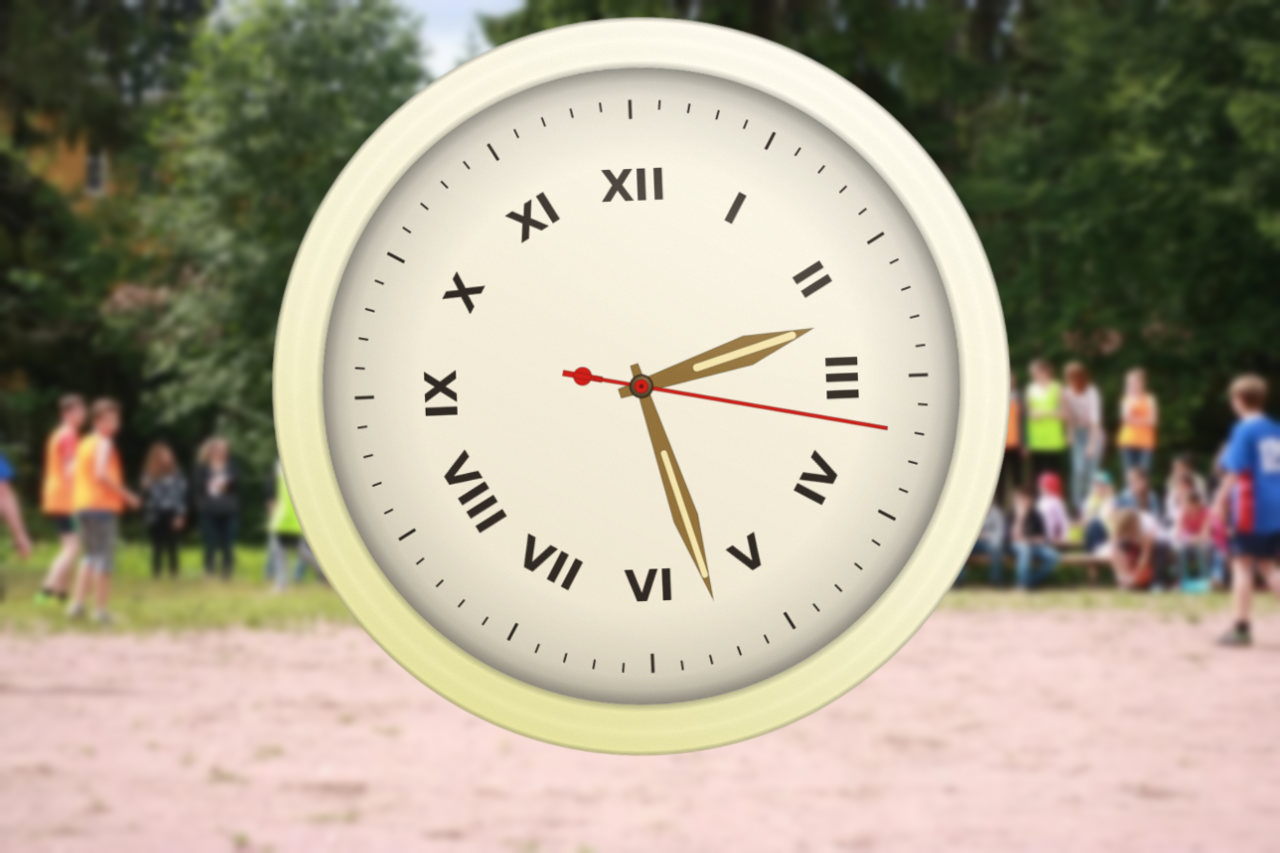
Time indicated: **2:27:17**
